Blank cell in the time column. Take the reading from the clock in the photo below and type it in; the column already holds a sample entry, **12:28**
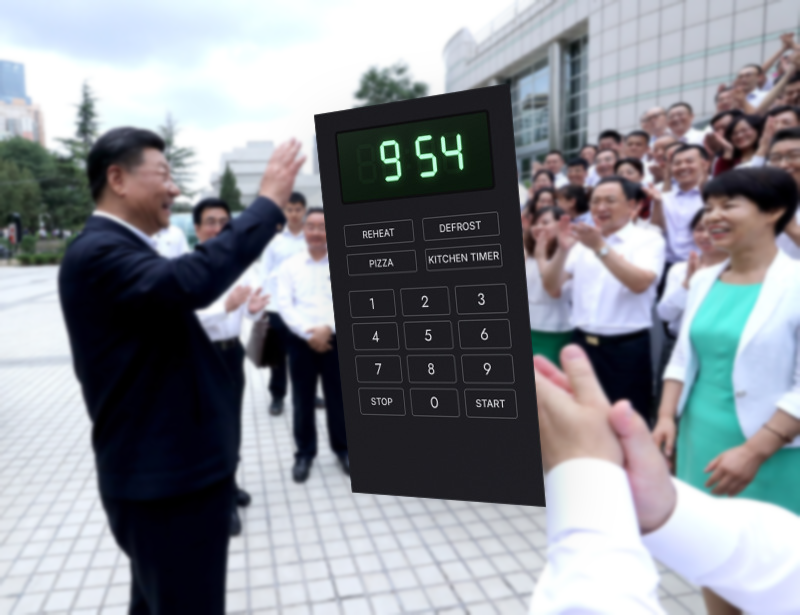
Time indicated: **9:54**
